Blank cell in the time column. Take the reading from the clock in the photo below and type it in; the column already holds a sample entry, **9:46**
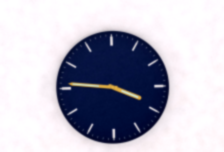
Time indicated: **3:46**
